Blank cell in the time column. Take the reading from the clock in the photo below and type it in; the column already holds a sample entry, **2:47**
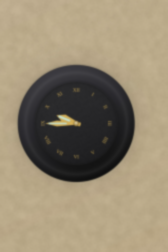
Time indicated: **9:45**
